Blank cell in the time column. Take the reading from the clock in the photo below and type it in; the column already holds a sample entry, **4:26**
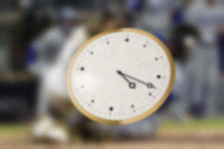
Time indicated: **4:18**
